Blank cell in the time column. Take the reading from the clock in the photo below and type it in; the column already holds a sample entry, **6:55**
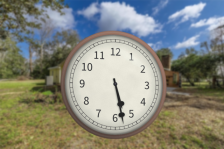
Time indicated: **5:28**
